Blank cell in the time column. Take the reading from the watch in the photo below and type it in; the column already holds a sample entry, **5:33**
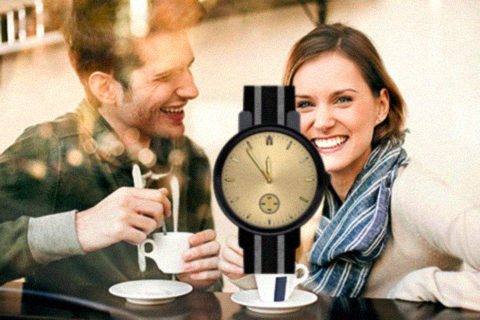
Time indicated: **11:54**
